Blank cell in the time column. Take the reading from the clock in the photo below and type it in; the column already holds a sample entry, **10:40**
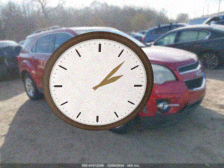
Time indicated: **2:07**
